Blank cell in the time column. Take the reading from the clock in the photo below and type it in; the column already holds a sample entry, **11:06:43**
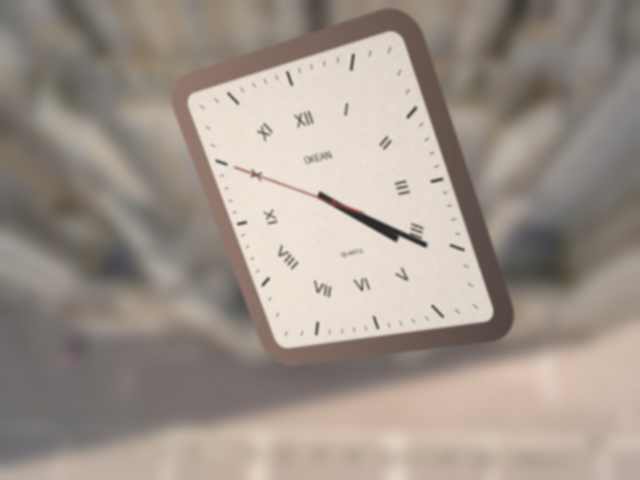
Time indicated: **4:20:50**
